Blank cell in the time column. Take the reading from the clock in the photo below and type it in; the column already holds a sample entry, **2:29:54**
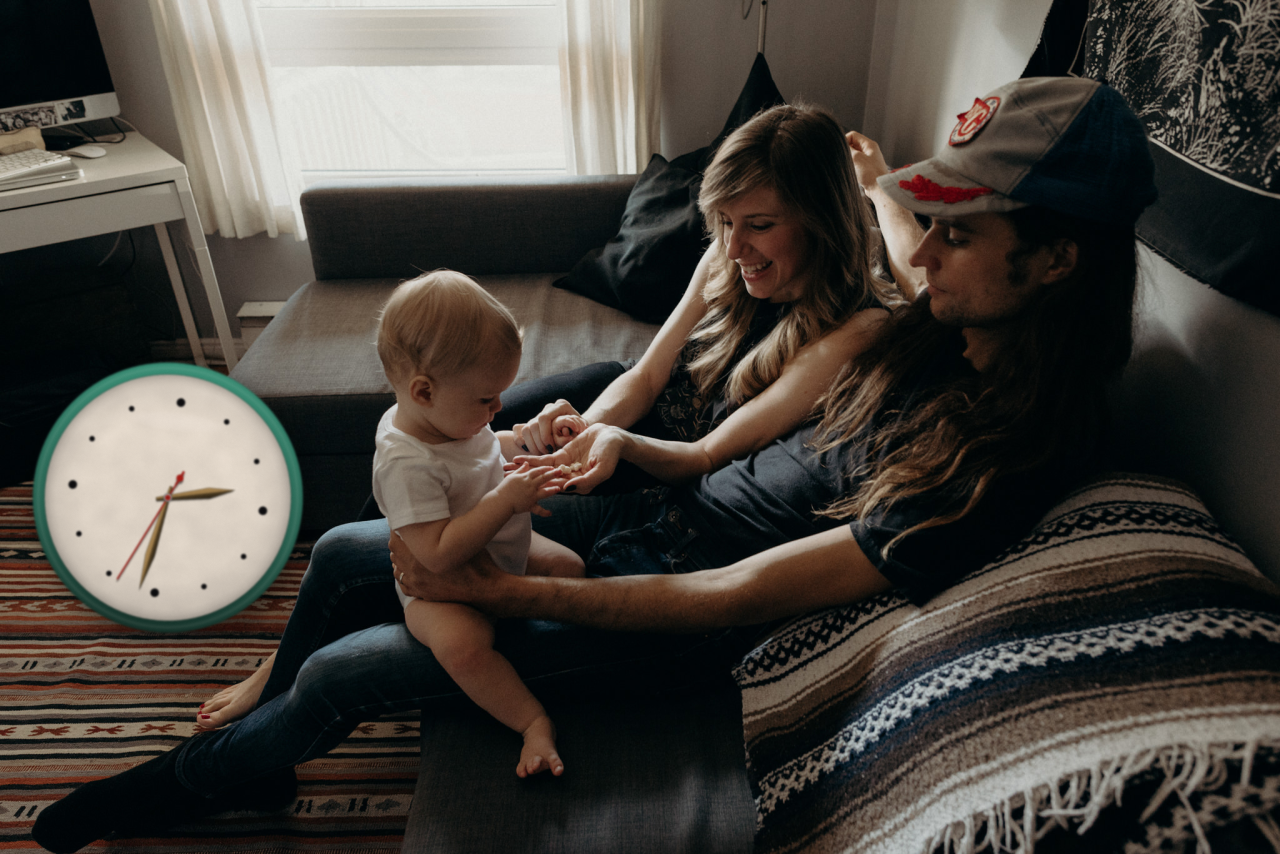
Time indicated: **2:31:34**
